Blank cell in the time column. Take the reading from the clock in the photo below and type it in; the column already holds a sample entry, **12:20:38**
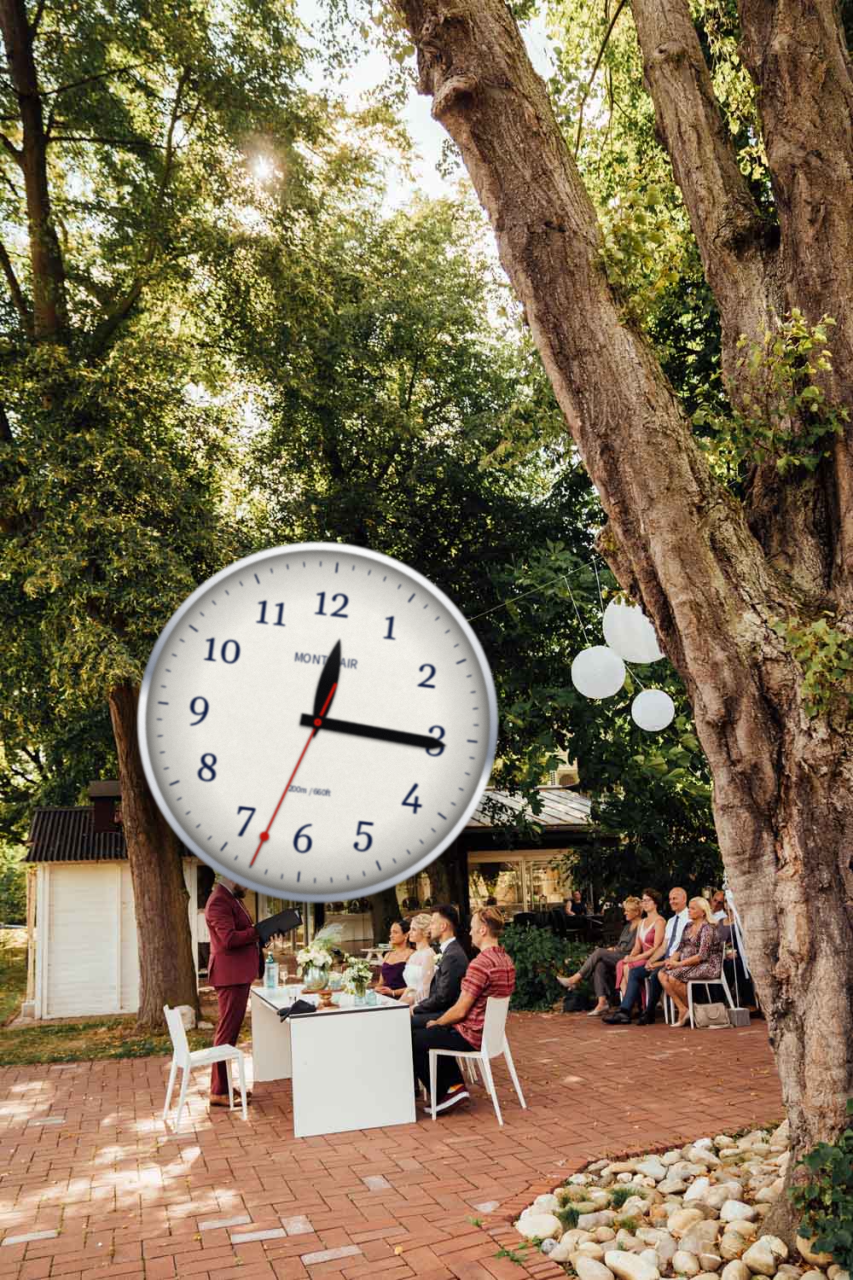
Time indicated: **12:15:33**
